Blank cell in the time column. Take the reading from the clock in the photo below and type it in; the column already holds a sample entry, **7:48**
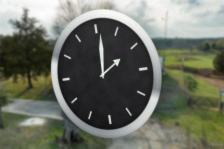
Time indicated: **2:01**
